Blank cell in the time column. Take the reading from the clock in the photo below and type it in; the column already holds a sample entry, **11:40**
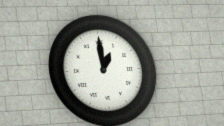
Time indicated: **1:00**
